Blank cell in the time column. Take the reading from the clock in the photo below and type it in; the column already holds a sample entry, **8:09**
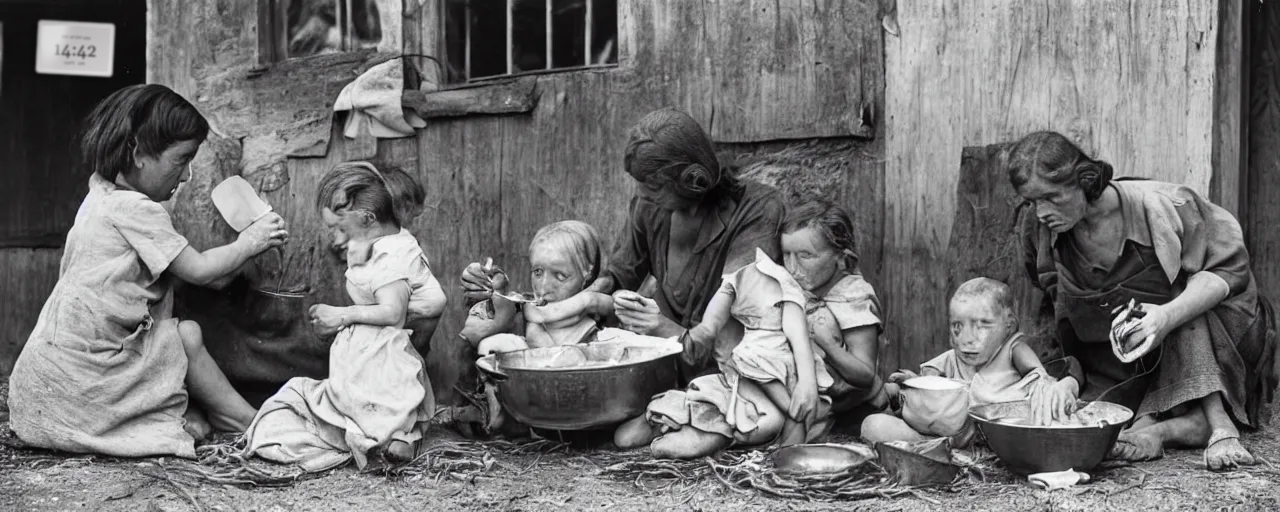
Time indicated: **14:42**
